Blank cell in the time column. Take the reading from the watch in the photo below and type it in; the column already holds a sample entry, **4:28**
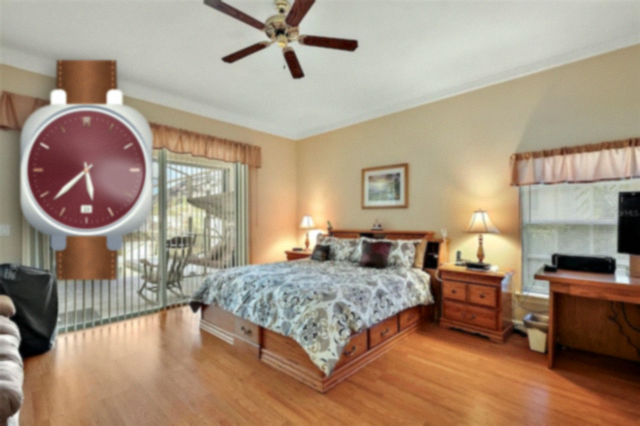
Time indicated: **5:38**
